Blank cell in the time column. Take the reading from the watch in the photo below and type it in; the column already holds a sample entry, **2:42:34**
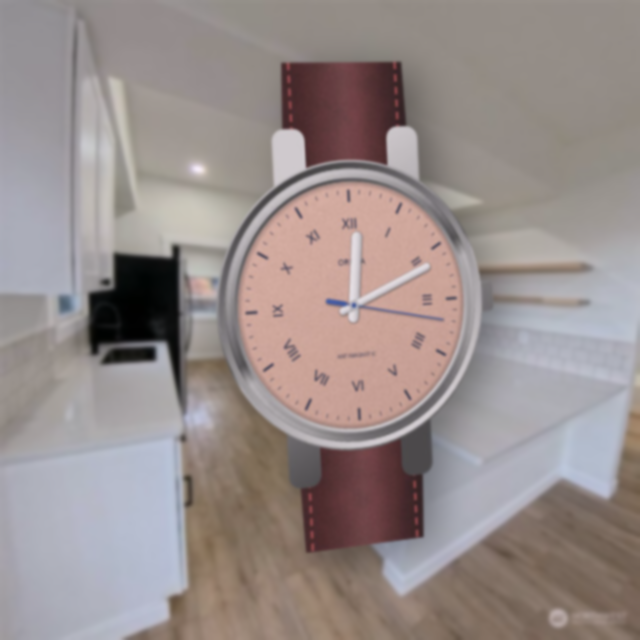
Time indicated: **12:11:17**
